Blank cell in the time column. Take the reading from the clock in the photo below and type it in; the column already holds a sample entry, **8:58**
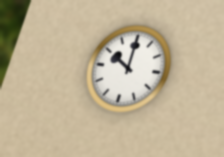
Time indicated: **10:00**
